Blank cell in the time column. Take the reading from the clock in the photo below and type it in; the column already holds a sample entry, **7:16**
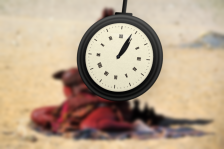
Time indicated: **1:04**
